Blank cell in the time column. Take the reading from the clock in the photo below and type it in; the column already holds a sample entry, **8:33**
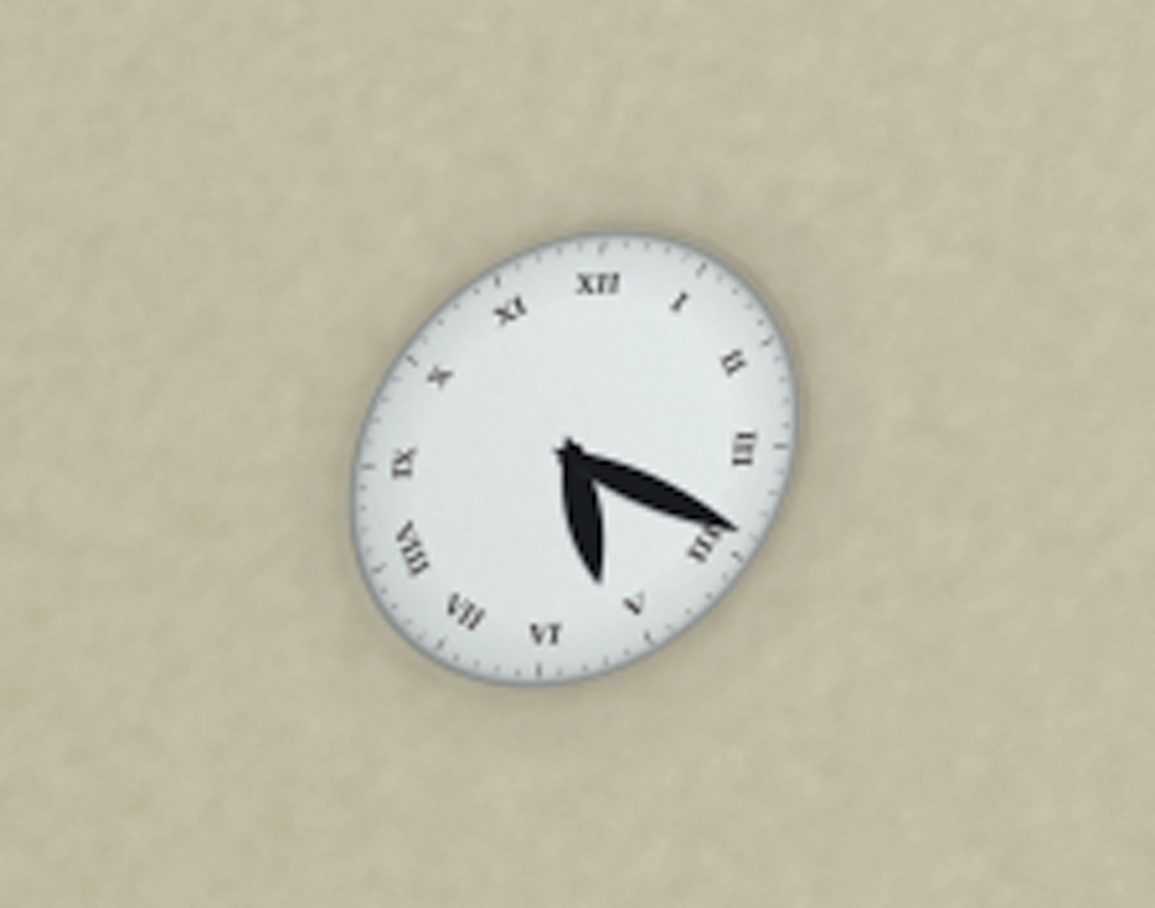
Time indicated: **5:19**
